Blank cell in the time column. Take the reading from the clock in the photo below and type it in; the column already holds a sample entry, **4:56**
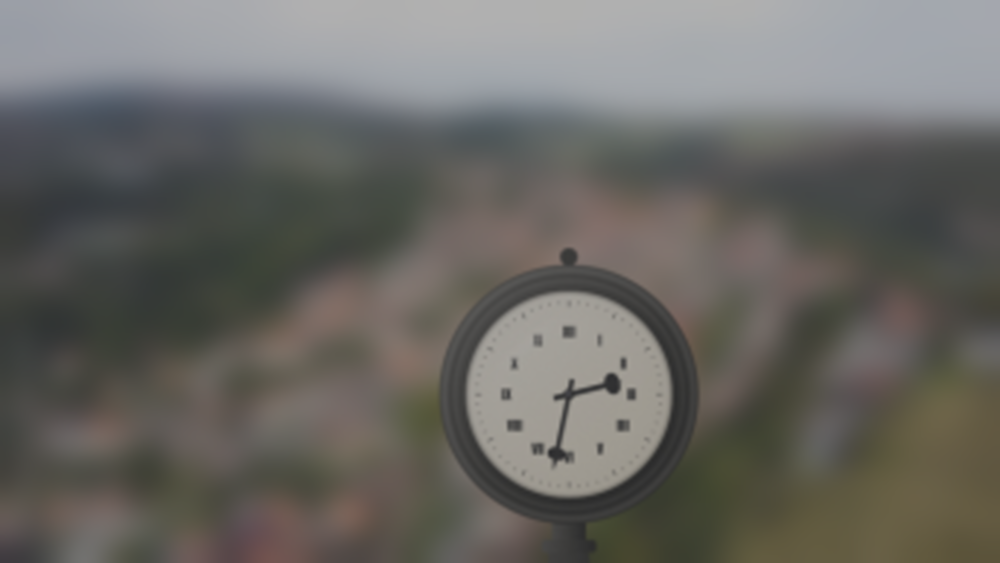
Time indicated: **2:32**
